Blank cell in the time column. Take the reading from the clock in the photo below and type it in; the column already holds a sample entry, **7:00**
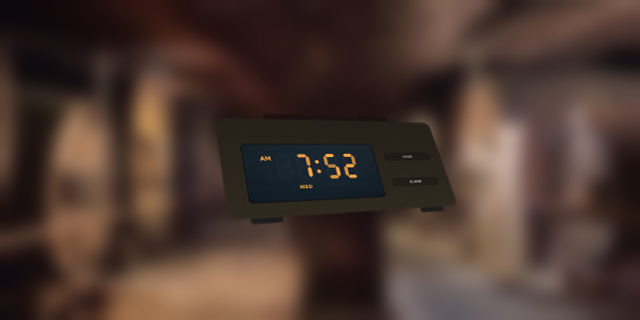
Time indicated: **7:52**
